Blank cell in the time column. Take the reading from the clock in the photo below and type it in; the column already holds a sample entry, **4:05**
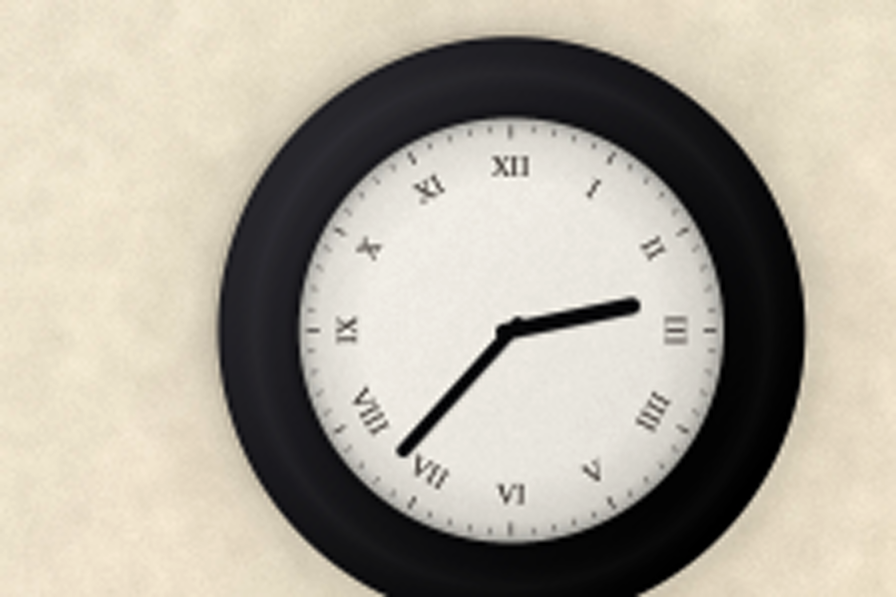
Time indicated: **2:37**
